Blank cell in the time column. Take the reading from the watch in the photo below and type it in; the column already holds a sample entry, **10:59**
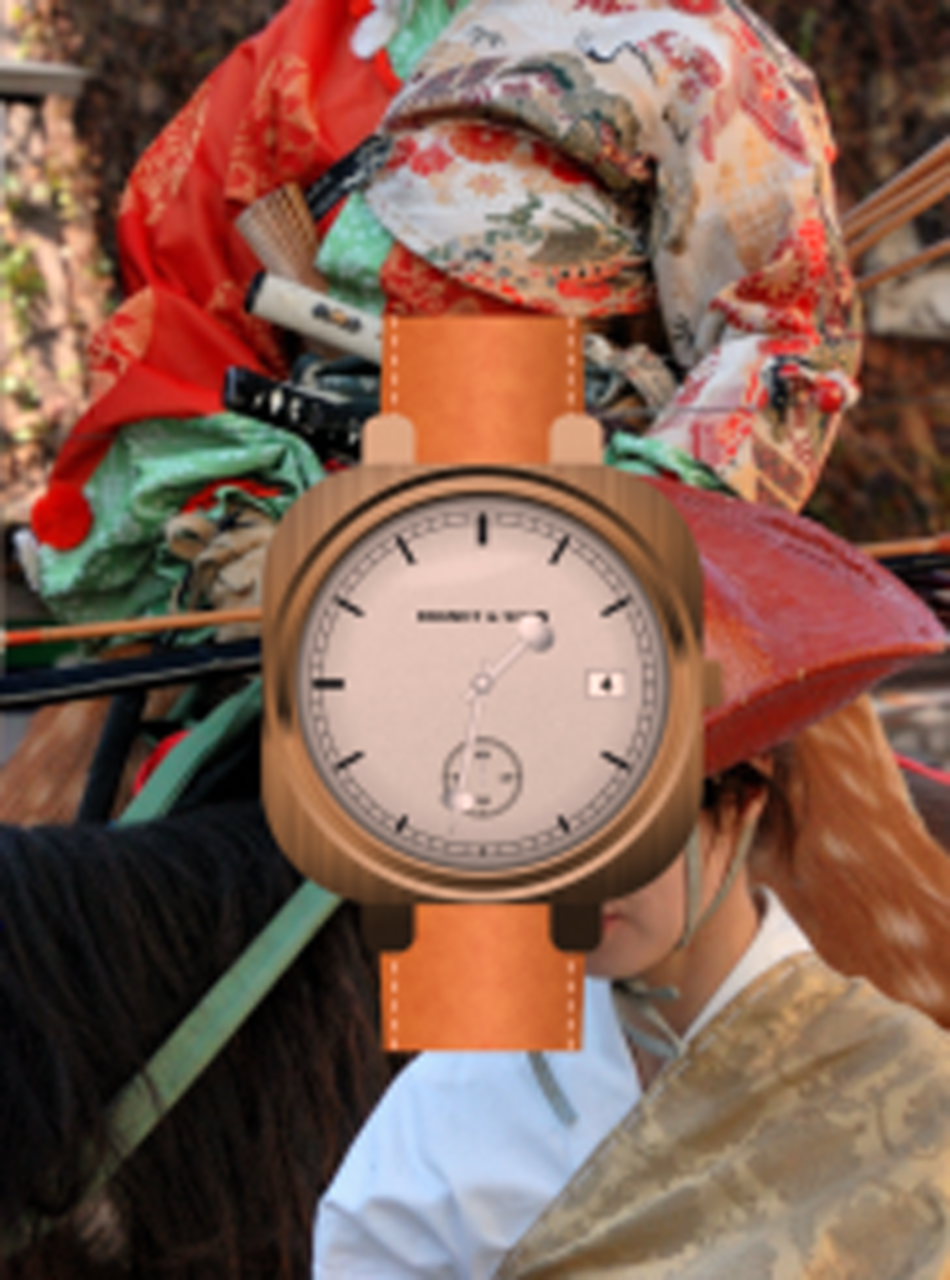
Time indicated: **1:32**
